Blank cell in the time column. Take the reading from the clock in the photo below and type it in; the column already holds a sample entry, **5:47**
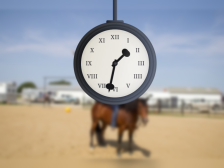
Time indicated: **1:32**
